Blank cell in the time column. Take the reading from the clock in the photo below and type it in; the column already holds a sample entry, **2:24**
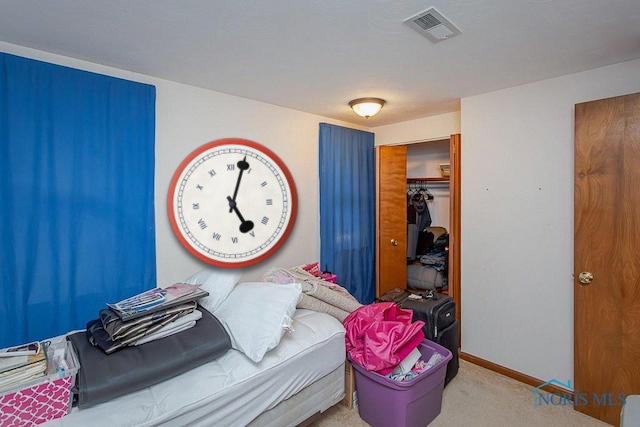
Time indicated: **5:03**
